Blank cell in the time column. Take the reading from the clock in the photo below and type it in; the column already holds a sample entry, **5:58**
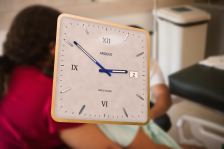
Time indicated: **2:51**
